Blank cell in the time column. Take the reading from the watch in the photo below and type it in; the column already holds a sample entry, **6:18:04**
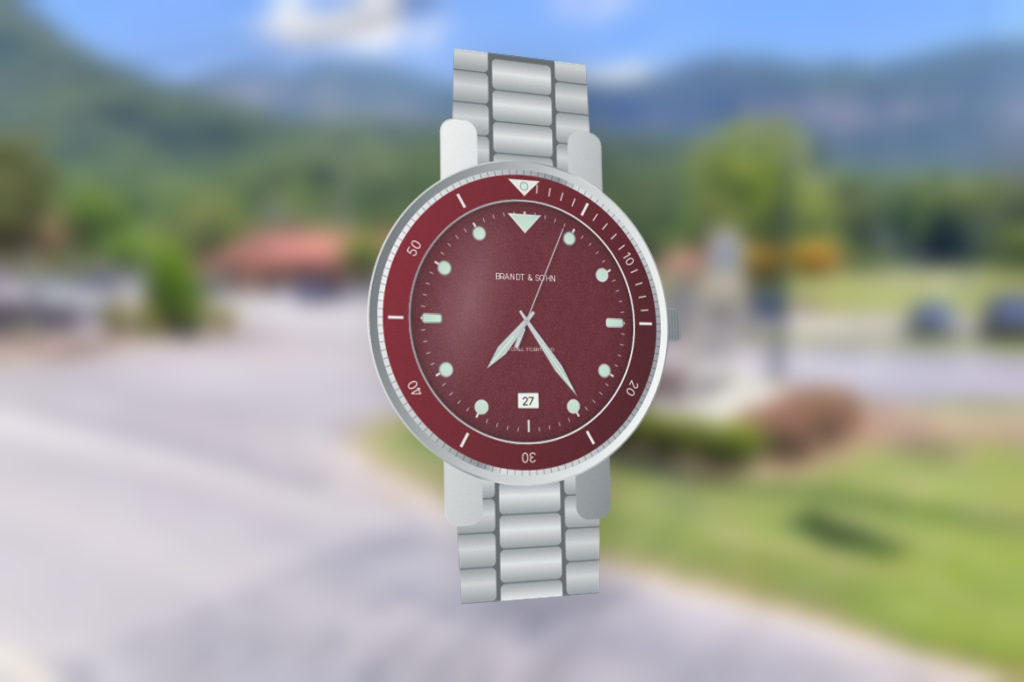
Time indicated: **7:24:04**
